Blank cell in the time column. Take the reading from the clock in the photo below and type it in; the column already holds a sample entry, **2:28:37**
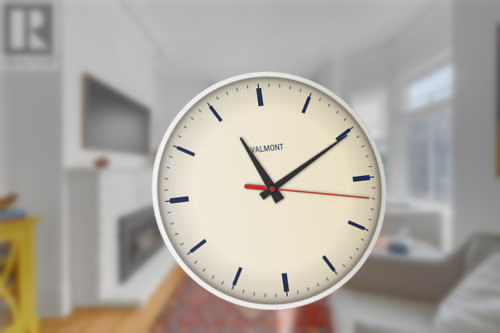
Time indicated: **11:10:17**
